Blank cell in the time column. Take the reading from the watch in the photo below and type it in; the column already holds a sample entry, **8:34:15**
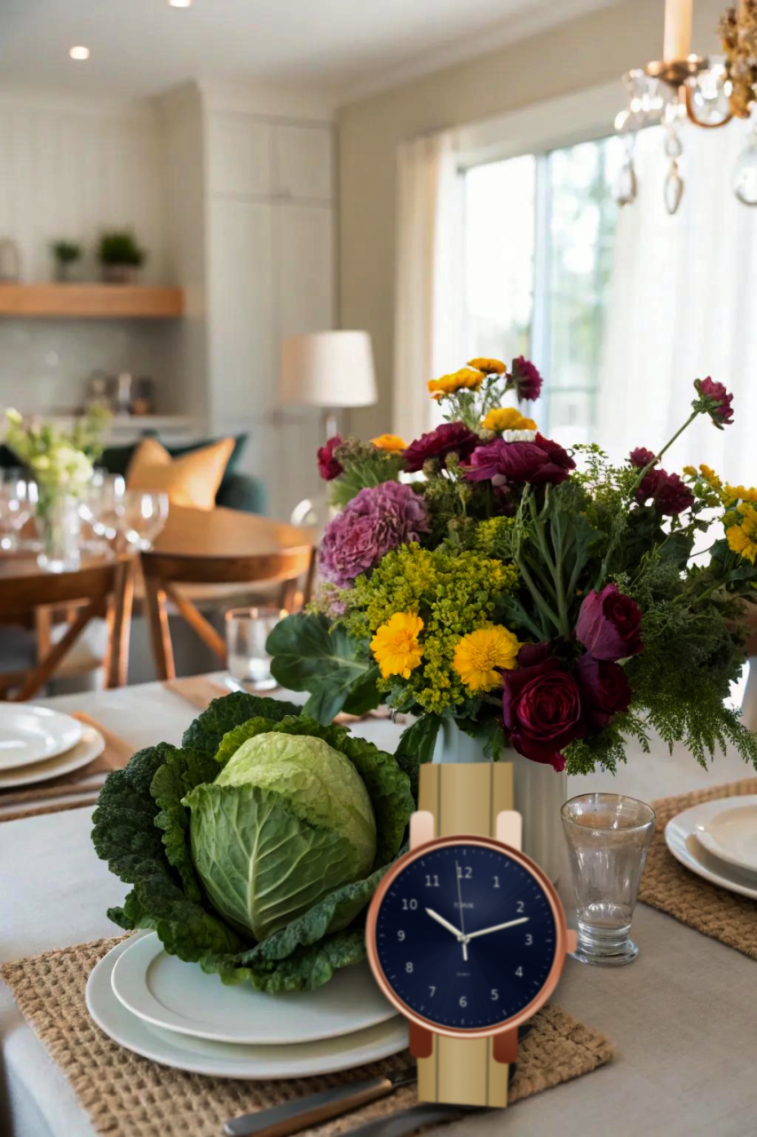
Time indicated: **10:11:59**
